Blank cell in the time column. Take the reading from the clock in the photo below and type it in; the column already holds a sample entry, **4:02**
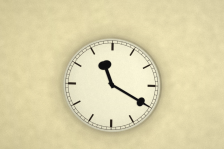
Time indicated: **11:20**
